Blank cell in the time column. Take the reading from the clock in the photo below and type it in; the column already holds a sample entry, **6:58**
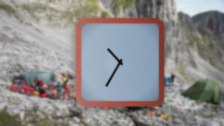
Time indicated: **10:35**
